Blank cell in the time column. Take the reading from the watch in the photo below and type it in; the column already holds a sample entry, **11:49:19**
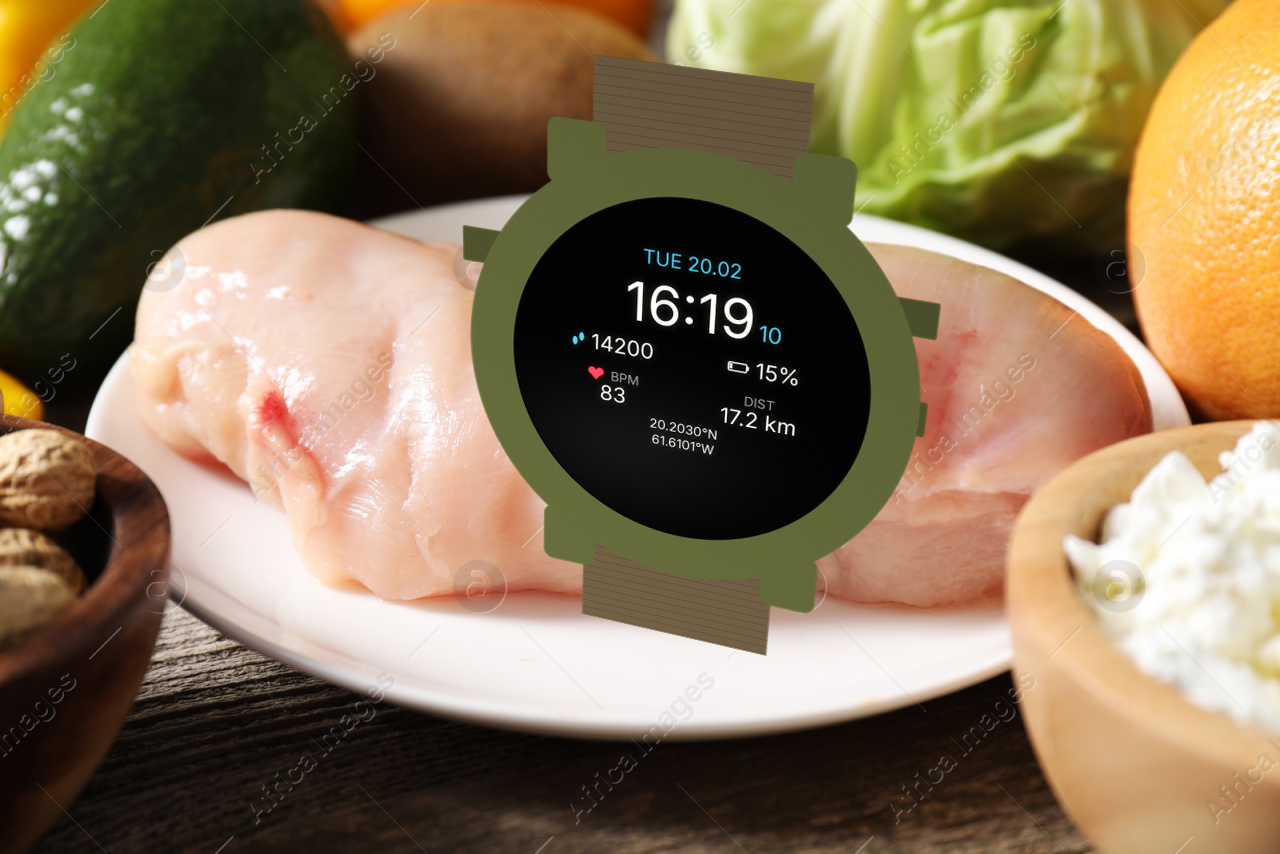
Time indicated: **16:19:10**
